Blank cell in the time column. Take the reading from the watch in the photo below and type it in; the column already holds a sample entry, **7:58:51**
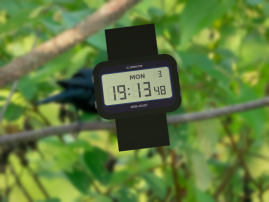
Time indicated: **19:13:48**
